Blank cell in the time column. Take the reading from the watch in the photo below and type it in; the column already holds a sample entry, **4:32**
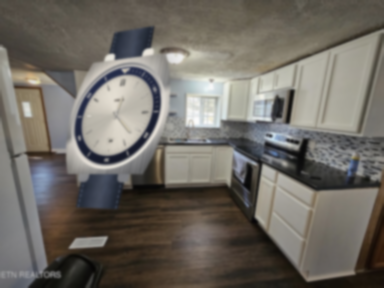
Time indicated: **12:22**
